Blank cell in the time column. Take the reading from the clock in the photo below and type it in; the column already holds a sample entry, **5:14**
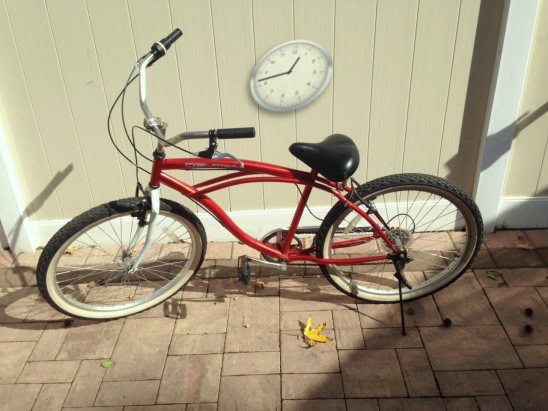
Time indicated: **12:42**
